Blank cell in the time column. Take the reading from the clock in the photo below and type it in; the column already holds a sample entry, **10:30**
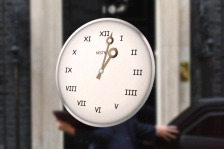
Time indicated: **1:02**
